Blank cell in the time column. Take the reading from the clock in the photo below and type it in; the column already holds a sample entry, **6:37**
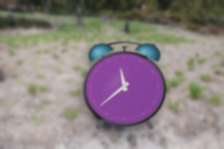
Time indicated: **11:38**
